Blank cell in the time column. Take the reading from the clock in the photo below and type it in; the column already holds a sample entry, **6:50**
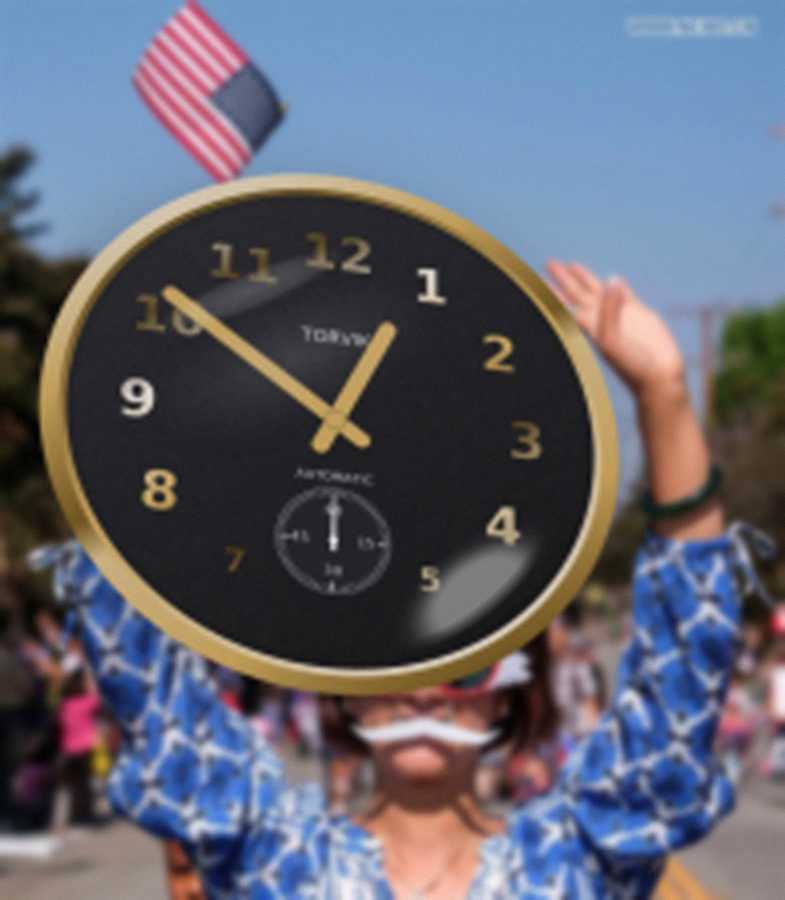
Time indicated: **12:51**
